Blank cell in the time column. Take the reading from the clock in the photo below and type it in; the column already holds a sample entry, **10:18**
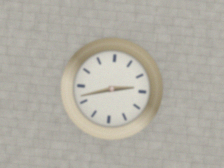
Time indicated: **2:42**
